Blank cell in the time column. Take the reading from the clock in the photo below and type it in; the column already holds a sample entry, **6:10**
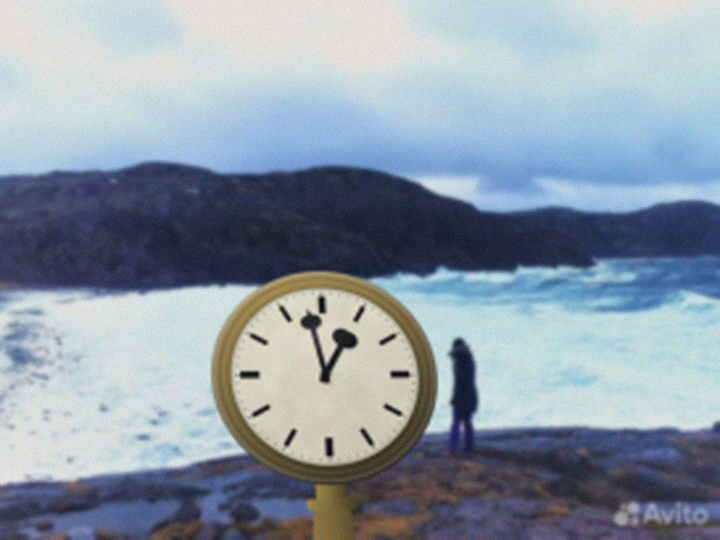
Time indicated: **12:58**
